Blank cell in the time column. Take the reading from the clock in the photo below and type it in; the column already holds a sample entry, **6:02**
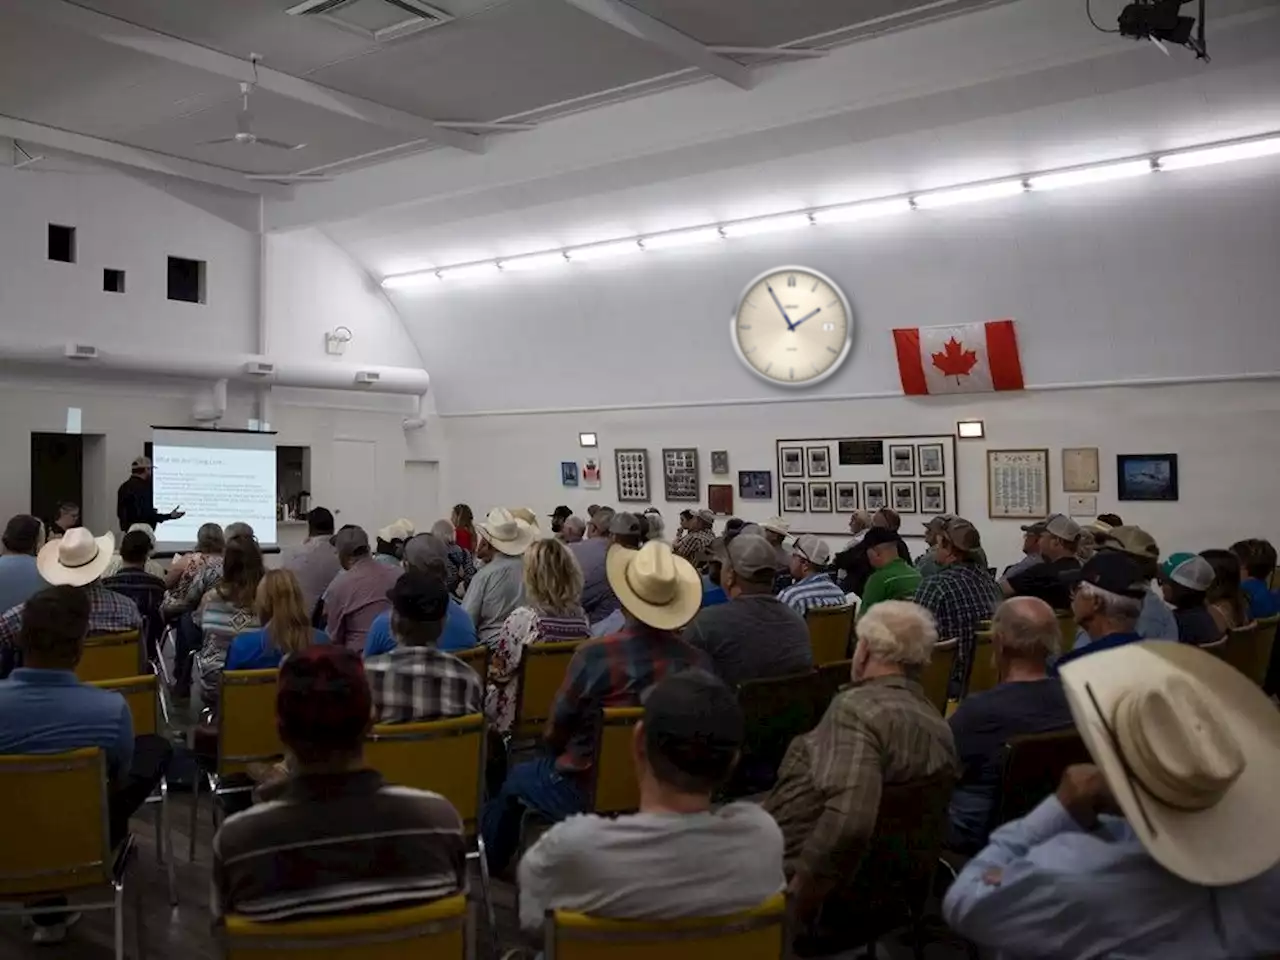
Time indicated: **1:55**
